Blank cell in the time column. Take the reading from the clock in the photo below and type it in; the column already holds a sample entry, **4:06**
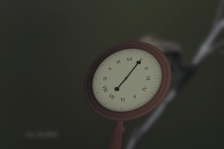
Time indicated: **7:05**
